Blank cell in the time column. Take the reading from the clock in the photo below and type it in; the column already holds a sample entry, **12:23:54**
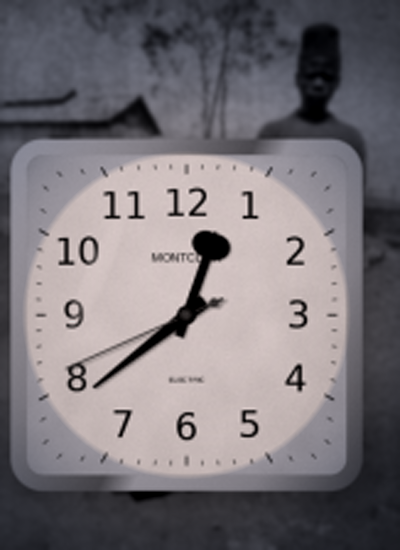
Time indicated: **12:38:41**
